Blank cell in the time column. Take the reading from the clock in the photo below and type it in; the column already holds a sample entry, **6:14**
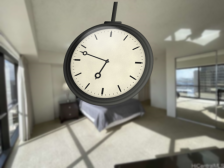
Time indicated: **6:48**
